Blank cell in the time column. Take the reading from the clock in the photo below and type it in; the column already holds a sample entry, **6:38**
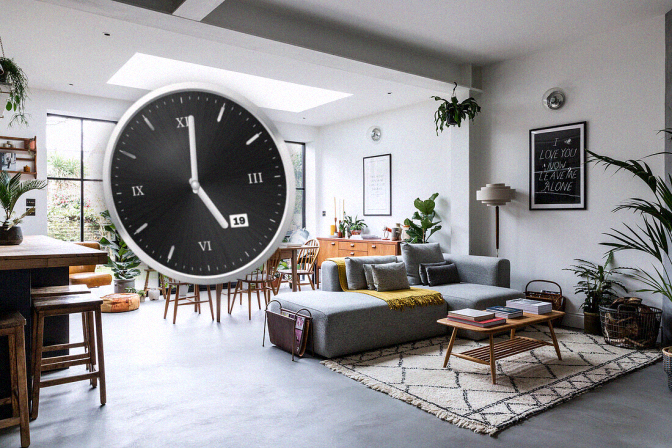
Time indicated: **5:01**
